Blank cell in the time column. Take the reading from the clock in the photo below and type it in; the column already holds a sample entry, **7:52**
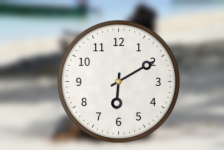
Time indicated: **6:10**
